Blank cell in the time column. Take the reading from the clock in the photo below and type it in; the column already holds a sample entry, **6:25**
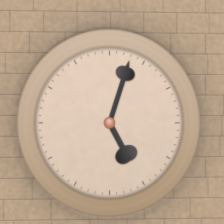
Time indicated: **5:03**
